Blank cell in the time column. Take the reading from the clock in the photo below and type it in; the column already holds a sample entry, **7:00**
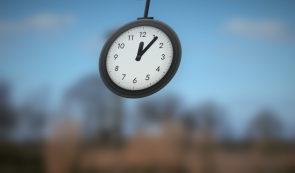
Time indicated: **12:06**
